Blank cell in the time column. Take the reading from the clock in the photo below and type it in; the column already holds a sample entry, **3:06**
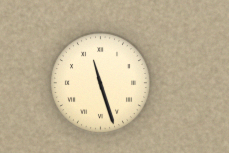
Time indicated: **11:27**
